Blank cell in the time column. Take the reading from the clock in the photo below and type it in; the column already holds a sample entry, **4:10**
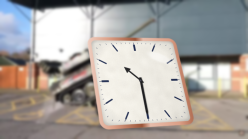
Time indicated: **10:30**
